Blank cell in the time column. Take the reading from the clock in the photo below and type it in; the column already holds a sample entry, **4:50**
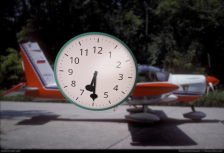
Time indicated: **6:30**
